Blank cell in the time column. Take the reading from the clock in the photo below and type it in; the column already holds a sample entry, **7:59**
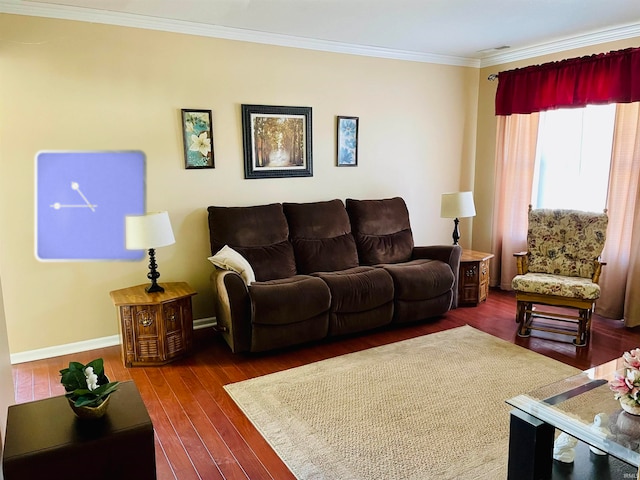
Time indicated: **10:45**
